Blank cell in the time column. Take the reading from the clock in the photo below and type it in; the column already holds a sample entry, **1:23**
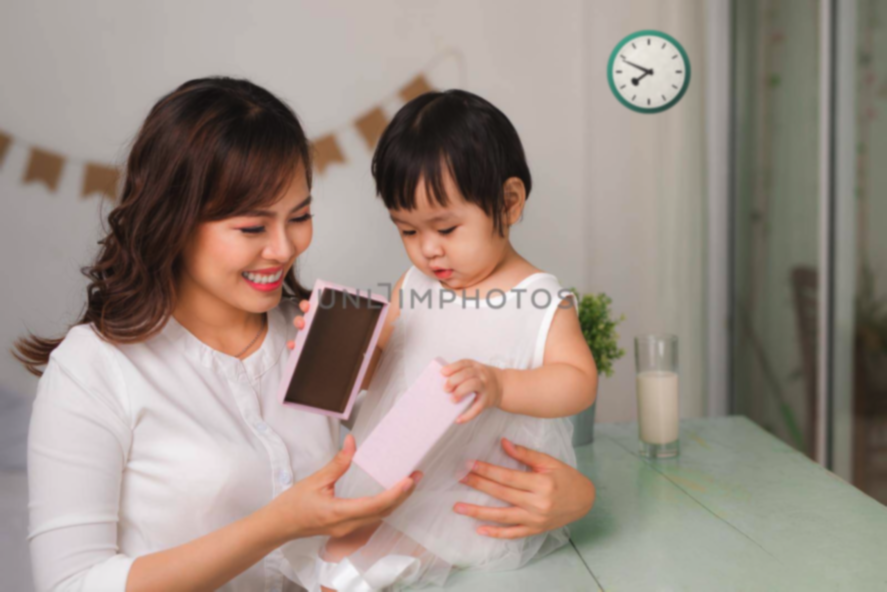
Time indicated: **7:49**
